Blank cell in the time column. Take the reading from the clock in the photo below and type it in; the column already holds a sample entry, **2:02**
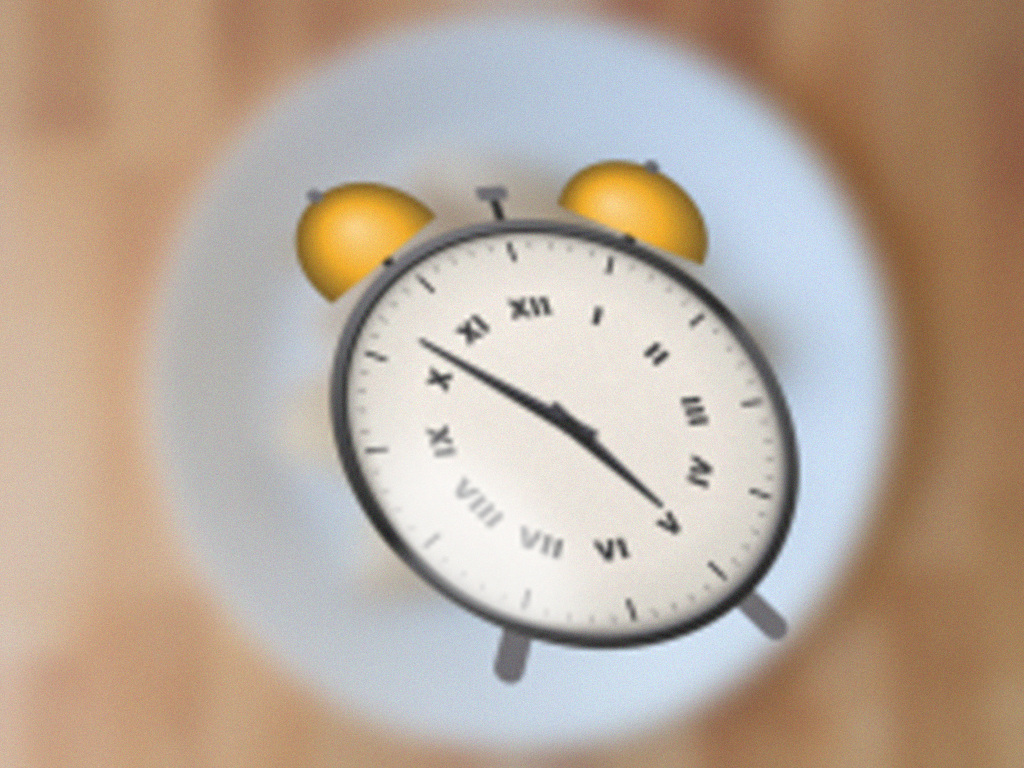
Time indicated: **4:52**
